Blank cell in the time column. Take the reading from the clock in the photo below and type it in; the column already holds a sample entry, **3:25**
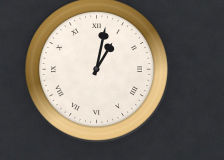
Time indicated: **1:02**
